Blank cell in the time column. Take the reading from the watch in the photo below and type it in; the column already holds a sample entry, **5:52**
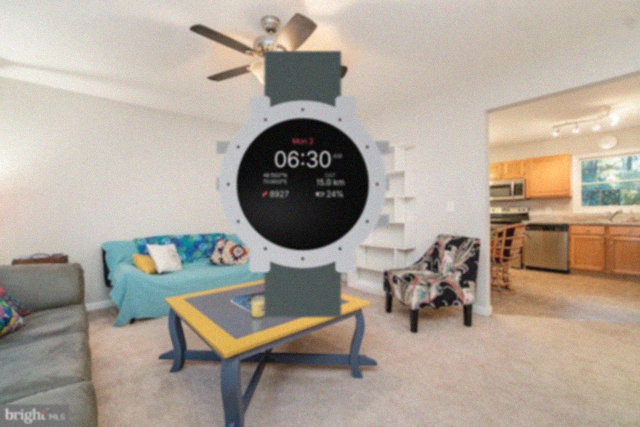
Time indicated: **6:30**
